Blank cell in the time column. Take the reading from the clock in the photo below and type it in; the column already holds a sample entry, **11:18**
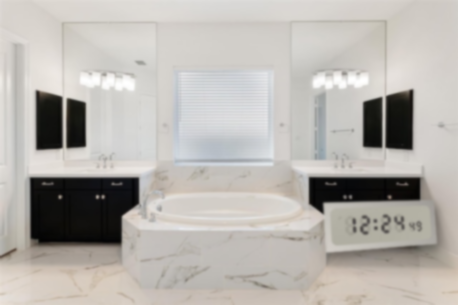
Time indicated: **12:24**
